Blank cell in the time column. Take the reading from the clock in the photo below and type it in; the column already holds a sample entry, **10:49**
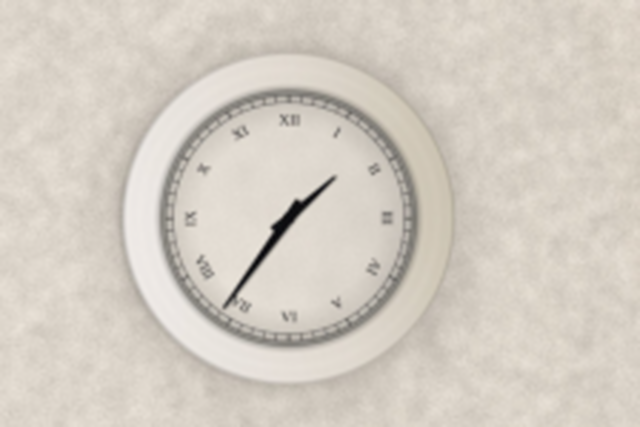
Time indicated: **1:36**
